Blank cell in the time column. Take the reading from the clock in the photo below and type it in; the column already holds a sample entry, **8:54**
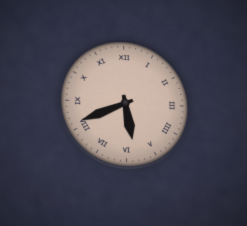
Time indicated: **5:41**
